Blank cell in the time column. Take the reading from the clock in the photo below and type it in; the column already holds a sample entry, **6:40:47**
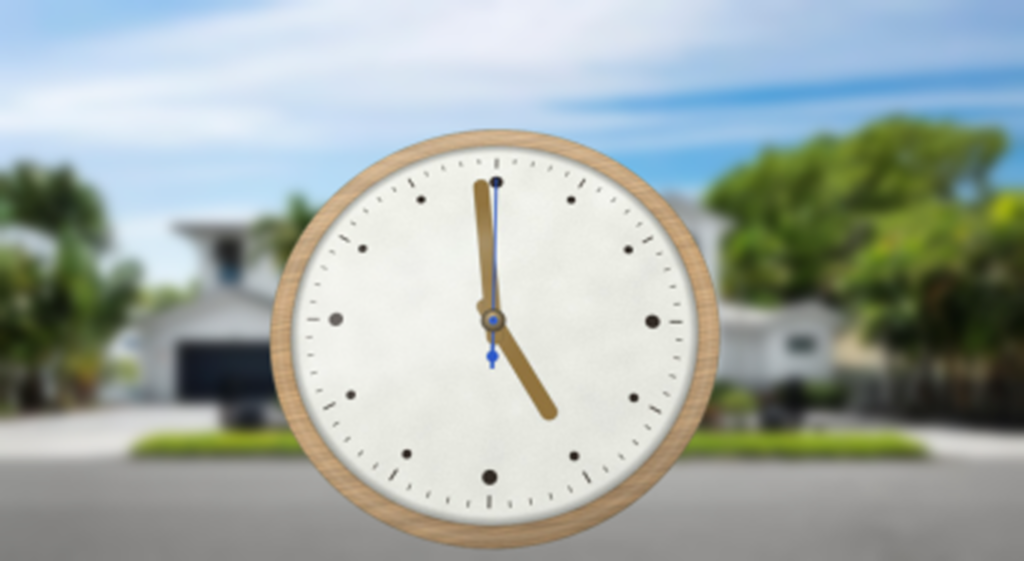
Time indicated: **4:59:00**
